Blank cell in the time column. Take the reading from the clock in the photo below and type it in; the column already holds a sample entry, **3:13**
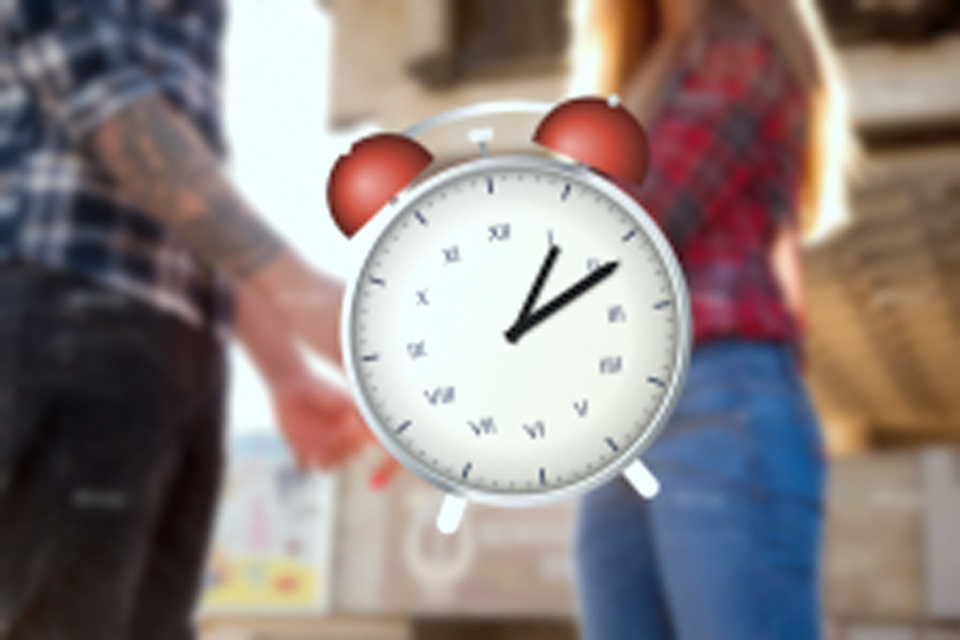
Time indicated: **1:11**
